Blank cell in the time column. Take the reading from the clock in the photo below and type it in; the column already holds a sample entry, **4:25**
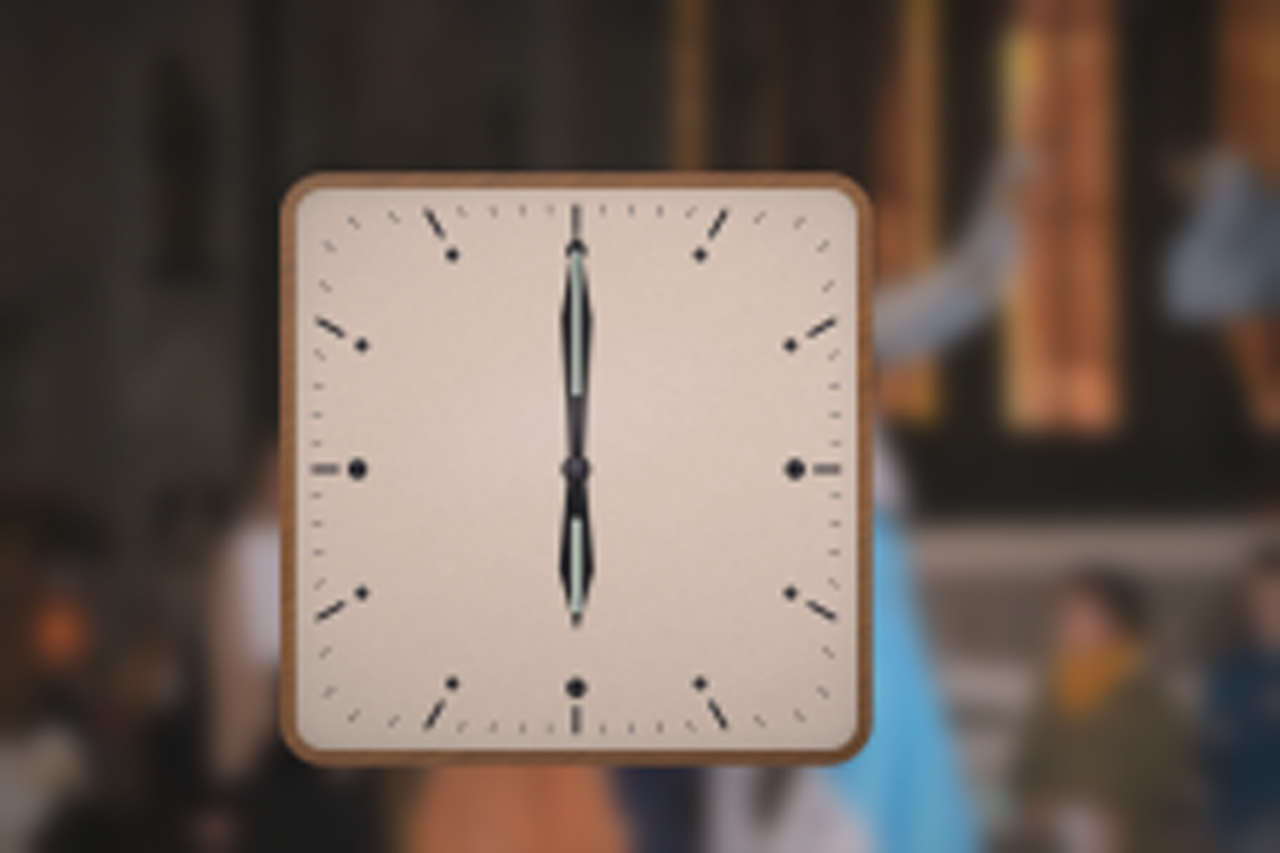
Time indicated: **6:00**
